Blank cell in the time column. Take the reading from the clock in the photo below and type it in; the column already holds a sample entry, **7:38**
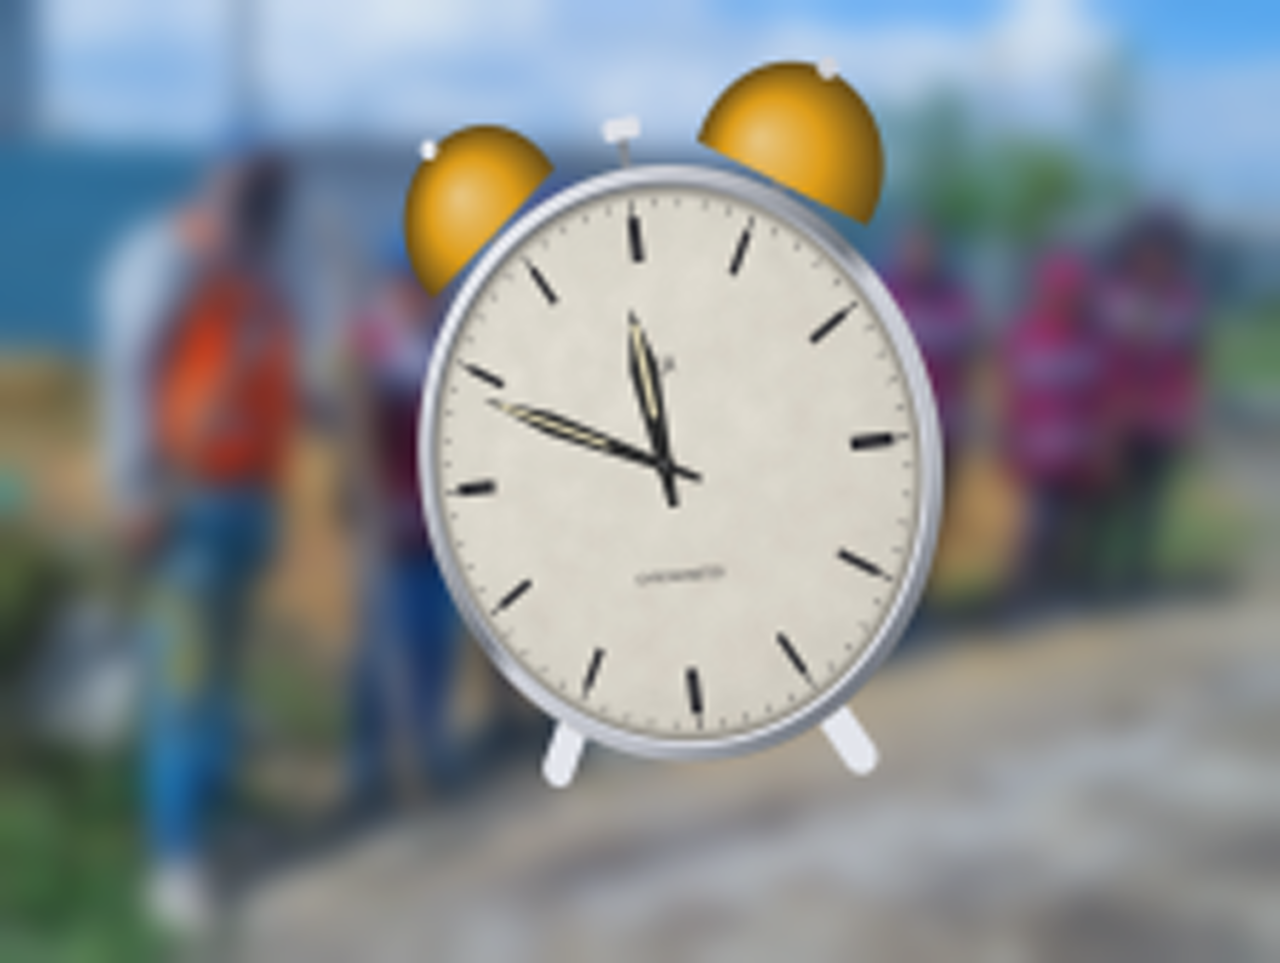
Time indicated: **11:49**
